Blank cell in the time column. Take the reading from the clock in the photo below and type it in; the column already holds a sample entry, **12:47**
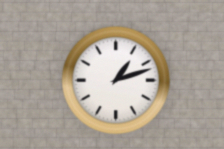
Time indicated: **1:12**
